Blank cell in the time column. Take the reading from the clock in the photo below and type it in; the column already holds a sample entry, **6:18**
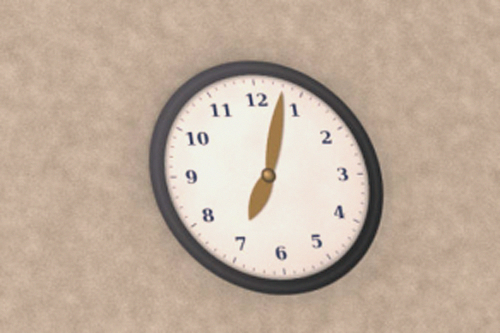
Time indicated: **7:03**
